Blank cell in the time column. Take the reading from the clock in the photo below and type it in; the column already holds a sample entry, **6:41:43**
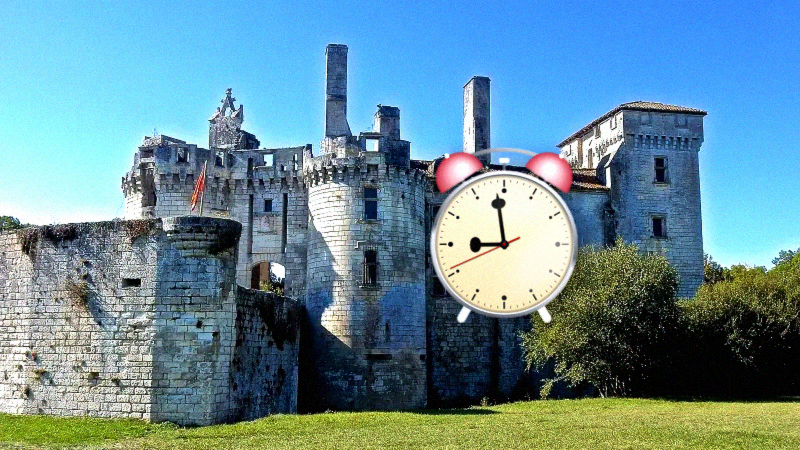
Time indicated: **8:58:41**
